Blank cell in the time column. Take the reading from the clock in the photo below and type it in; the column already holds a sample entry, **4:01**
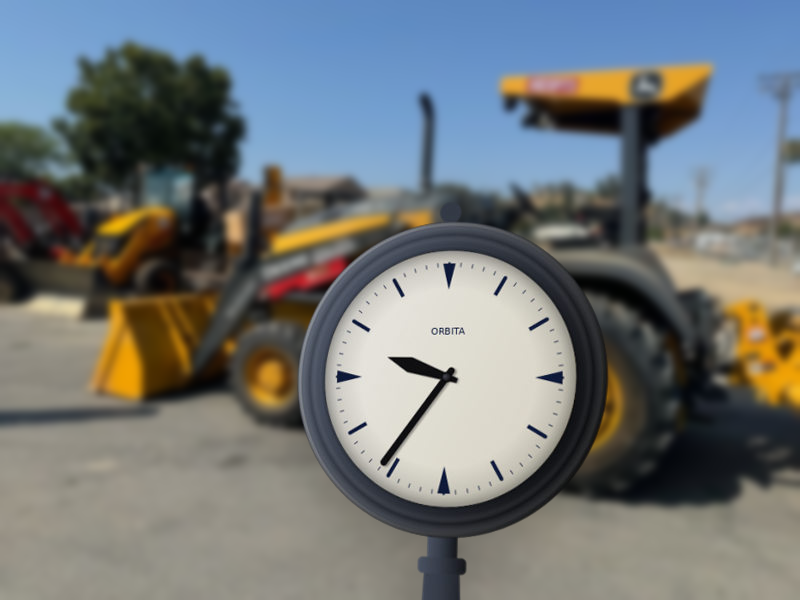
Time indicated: **9:36**
